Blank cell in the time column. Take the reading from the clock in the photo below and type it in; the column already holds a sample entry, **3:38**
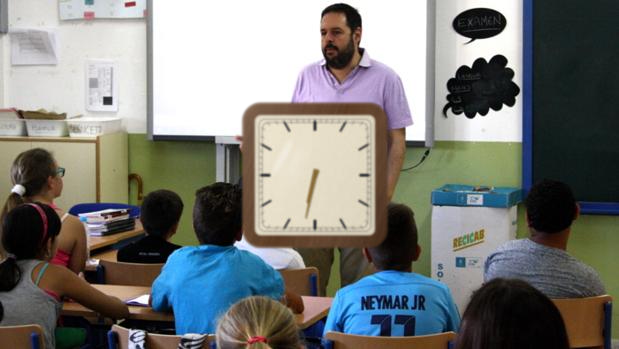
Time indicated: **6:32**
